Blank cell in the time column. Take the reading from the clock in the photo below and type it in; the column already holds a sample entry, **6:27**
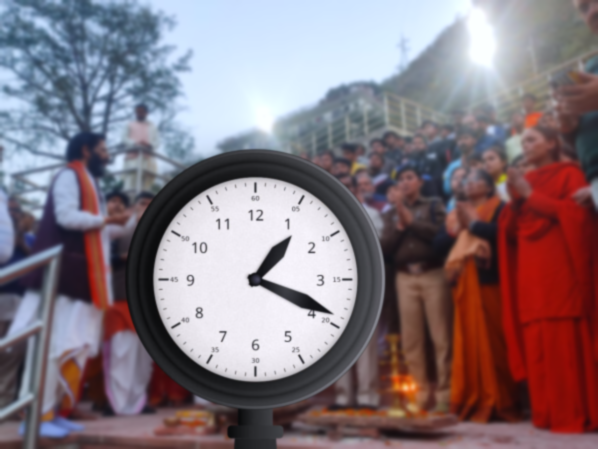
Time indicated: **1:19**
